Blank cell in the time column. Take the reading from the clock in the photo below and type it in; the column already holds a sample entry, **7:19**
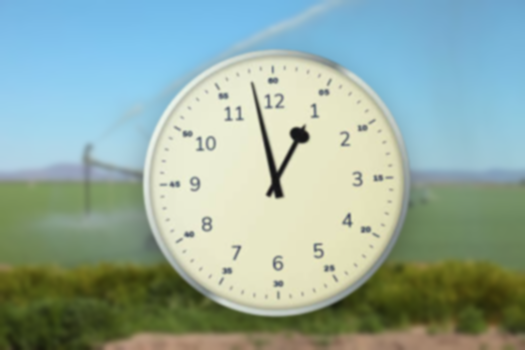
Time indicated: **12:58**
